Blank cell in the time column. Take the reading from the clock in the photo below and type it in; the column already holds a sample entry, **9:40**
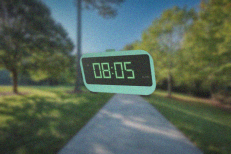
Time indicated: **8:05**
